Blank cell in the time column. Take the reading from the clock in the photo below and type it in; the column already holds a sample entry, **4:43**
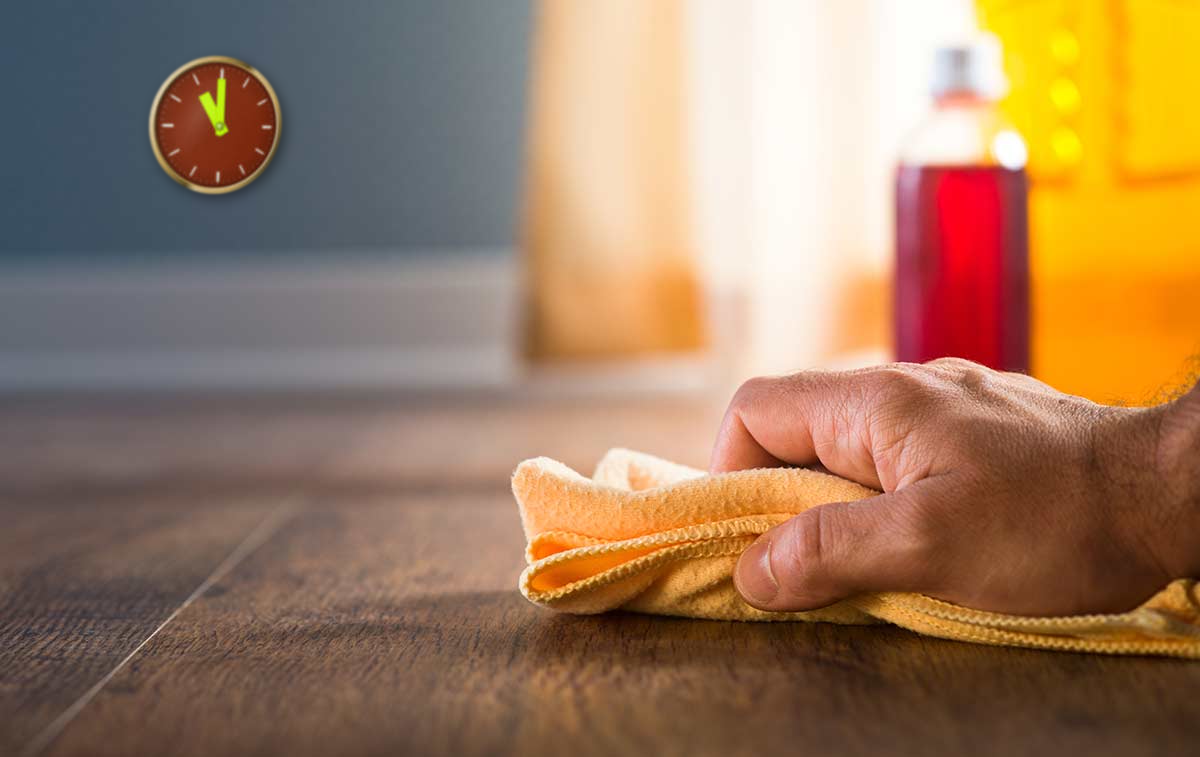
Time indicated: **11:00**
